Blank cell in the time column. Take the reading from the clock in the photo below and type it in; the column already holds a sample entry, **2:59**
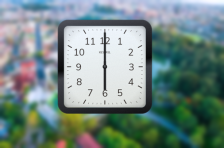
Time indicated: **6:00**
